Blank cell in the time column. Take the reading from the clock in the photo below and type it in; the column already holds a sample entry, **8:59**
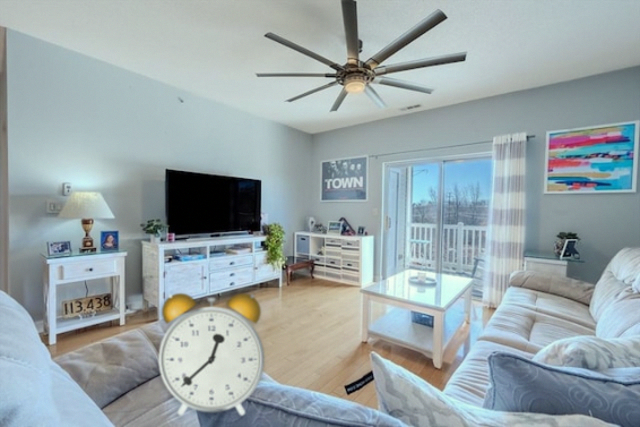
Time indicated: **12:38**
